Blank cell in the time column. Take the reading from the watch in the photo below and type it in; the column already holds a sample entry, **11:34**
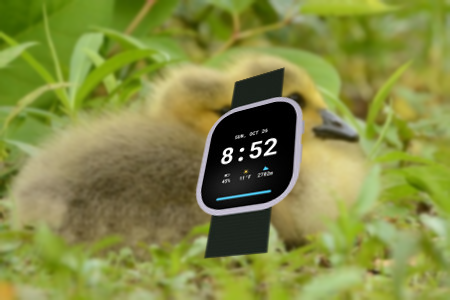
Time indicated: **8:52**
